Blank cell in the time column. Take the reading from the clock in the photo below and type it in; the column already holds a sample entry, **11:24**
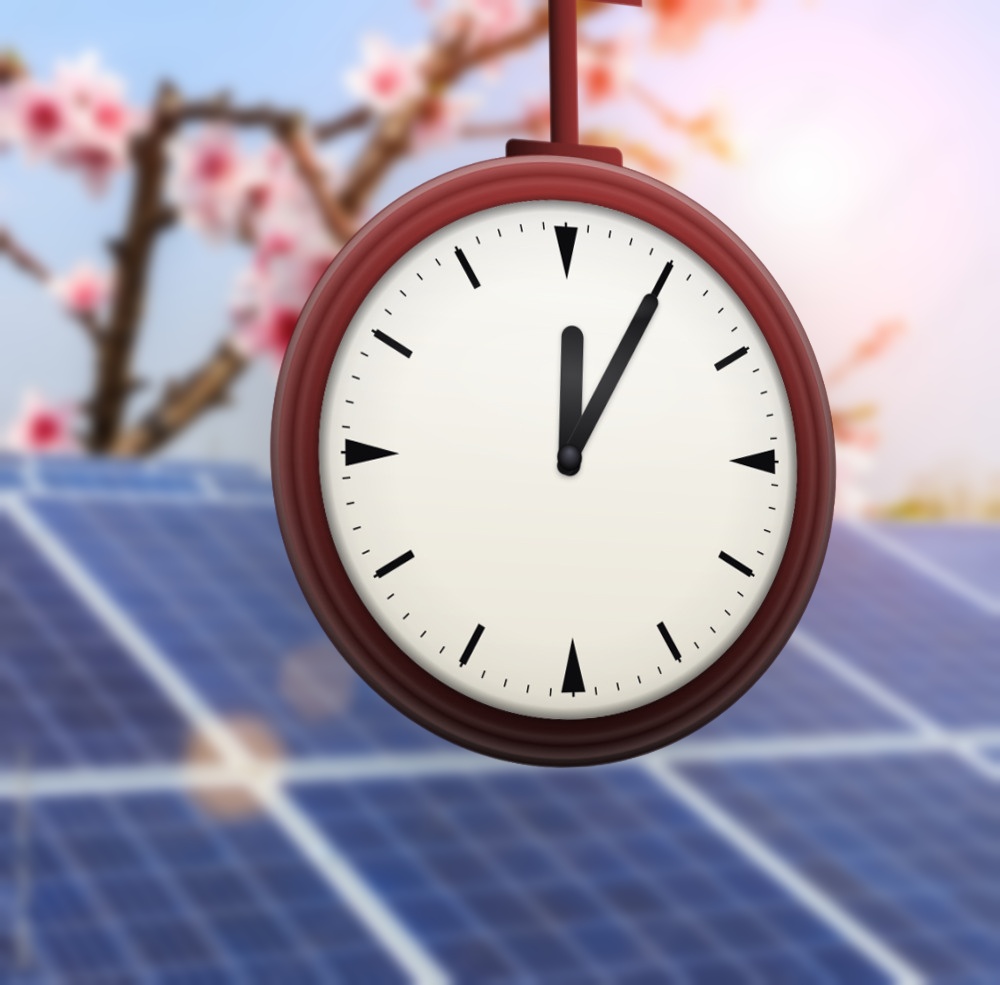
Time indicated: **12:05**
